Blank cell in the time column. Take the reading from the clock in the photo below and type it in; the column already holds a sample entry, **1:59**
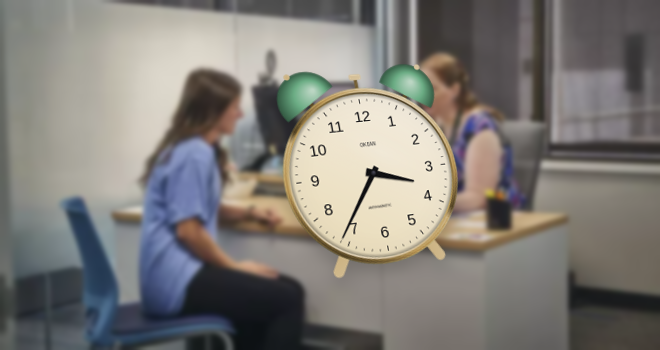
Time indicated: **3:36**
